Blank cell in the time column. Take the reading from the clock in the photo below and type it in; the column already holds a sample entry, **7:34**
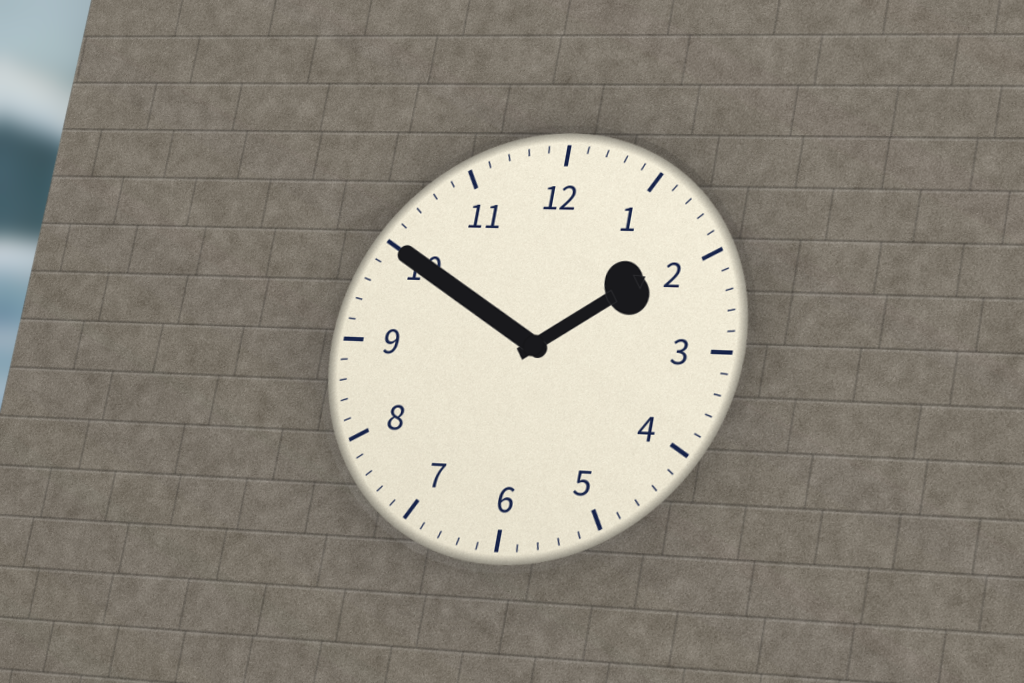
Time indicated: **1:50**
